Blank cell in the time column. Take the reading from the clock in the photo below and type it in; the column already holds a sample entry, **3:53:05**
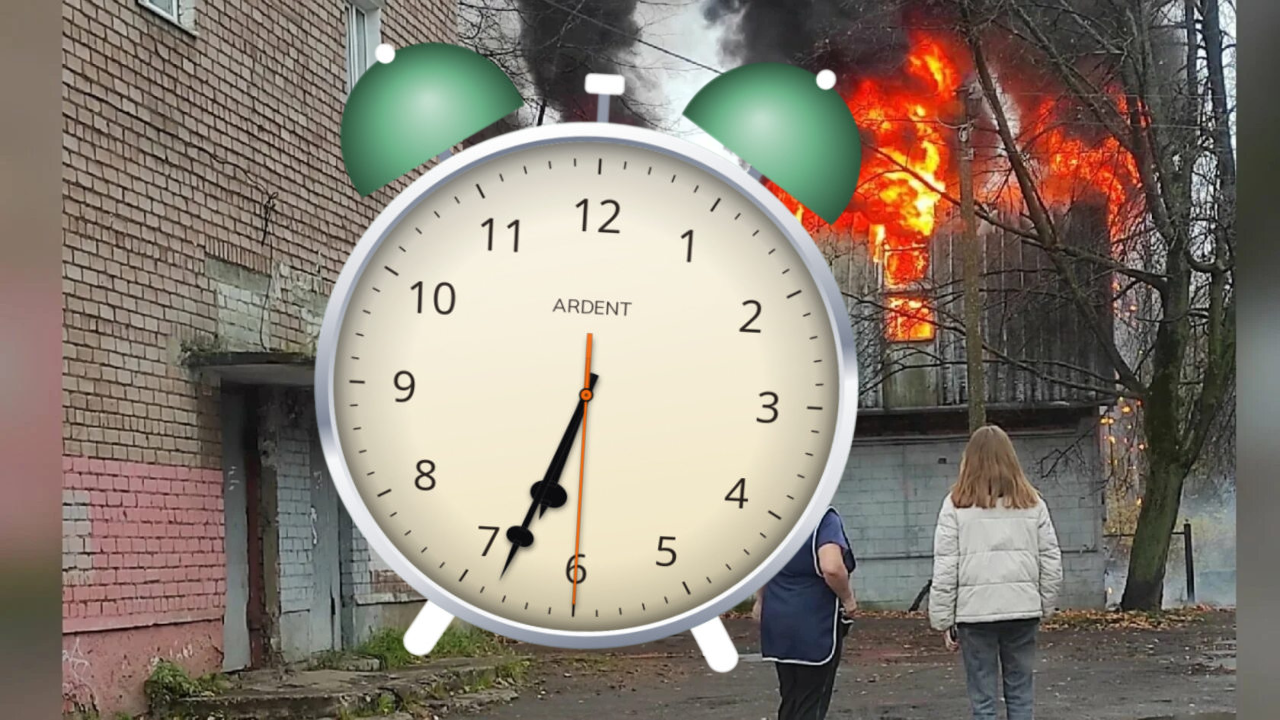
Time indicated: **6:33:30**
